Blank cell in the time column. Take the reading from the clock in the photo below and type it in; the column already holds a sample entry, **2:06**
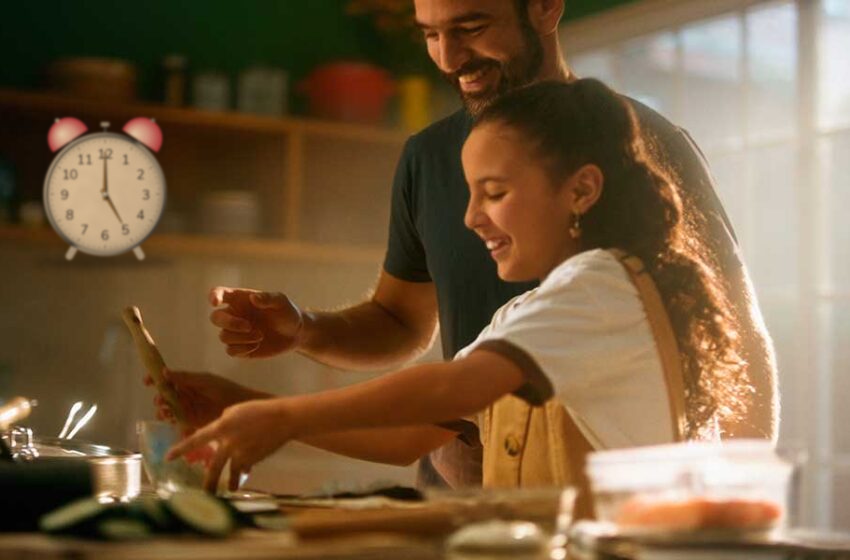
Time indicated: **5:00**
